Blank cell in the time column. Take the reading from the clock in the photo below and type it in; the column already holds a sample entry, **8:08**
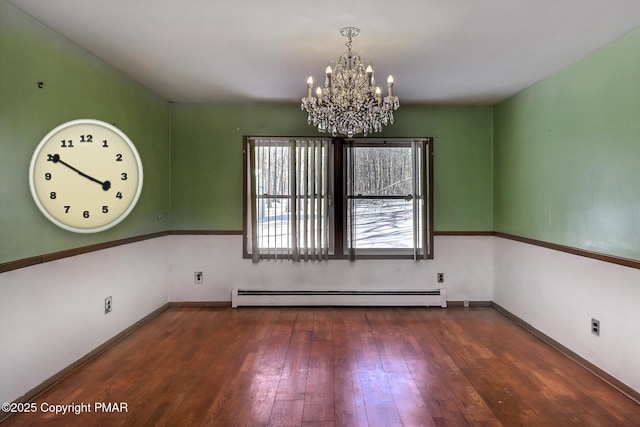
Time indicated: **3:50**
